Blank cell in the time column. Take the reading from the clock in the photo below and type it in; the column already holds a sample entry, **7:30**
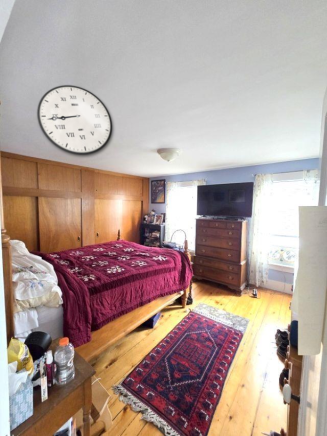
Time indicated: **8:44**
